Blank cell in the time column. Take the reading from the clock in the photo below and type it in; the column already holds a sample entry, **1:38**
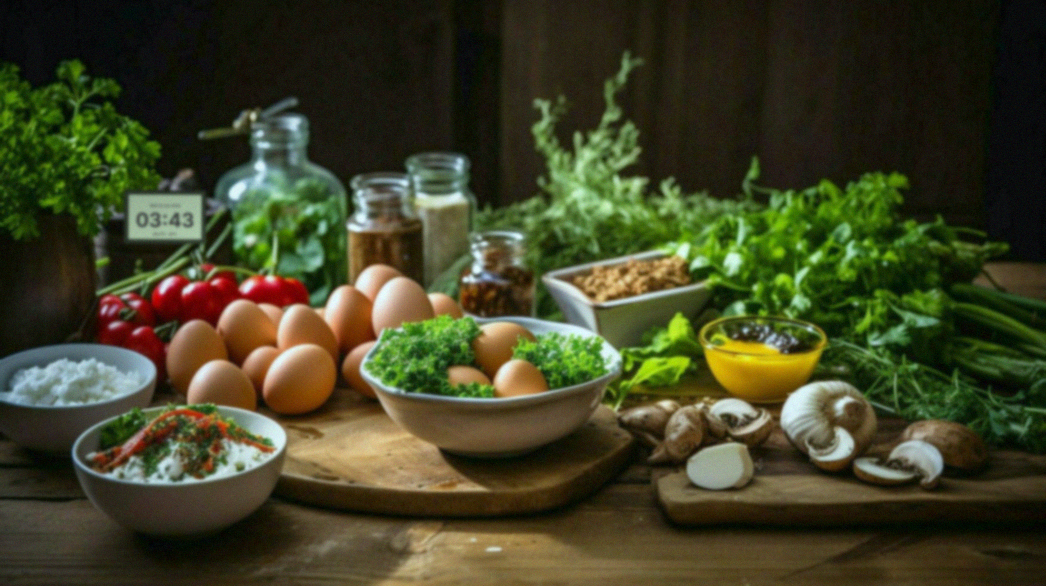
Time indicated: **3:43**
